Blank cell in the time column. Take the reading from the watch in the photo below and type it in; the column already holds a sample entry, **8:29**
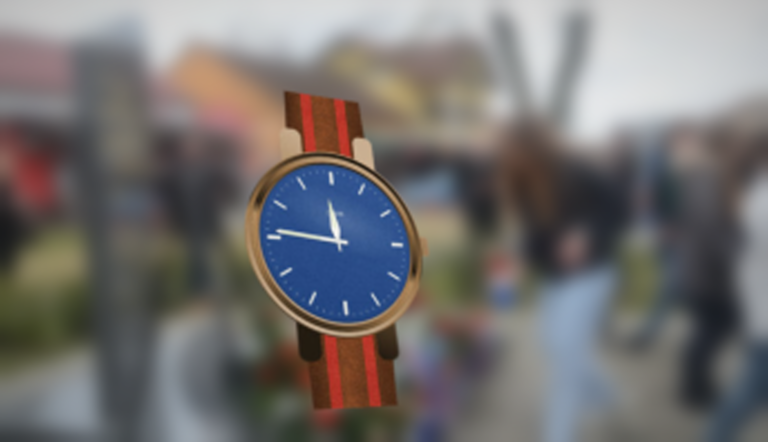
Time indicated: **11:46**
